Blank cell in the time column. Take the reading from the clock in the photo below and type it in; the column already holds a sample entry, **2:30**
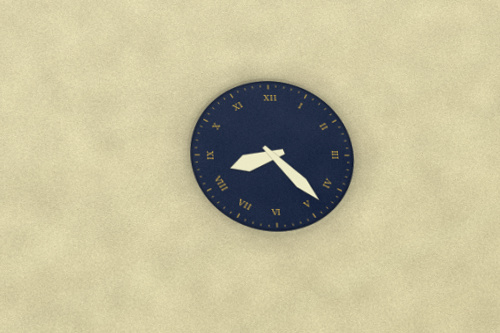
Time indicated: **8:23**
